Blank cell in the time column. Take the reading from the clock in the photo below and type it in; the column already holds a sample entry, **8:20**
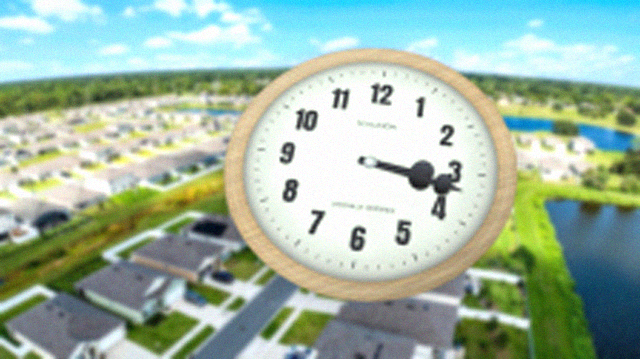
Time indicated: **3:17**
